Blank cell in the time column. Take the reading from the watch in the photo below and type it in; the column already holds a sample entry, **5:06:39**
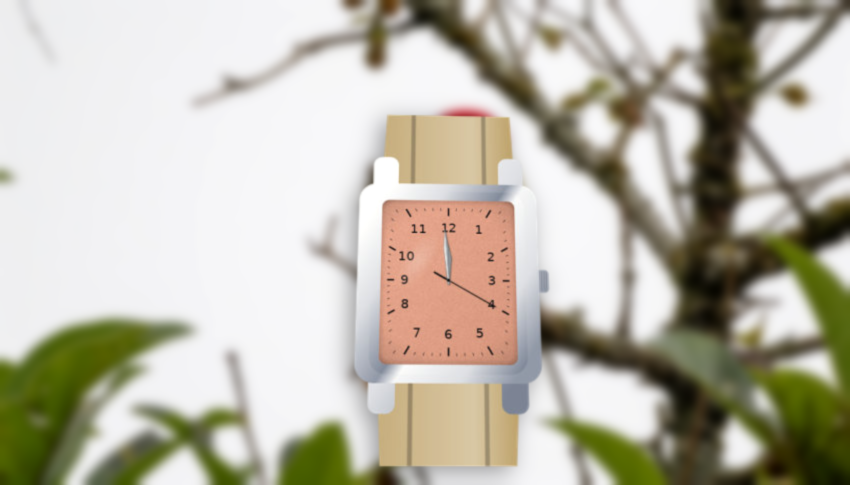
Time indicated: **11:59:20**
